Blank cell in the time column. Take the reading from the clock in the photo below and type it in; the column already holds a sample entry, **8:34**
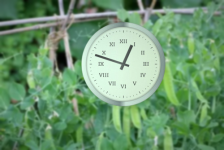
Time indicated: **12:48**
